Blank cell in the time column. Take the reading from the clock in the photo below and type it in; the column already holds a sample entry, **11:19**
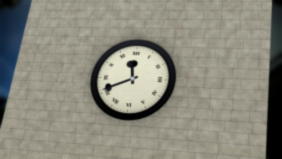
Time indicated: **11:41**
